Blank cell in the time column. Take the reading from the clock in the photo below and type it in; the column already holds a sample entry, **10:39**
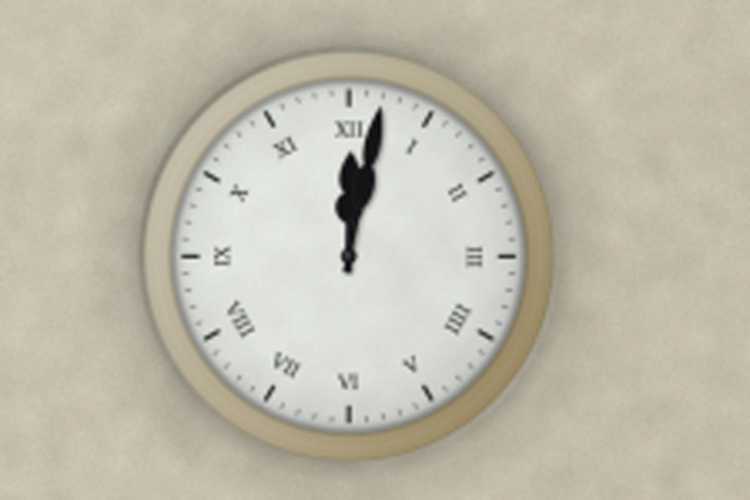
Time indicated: **12:02**
